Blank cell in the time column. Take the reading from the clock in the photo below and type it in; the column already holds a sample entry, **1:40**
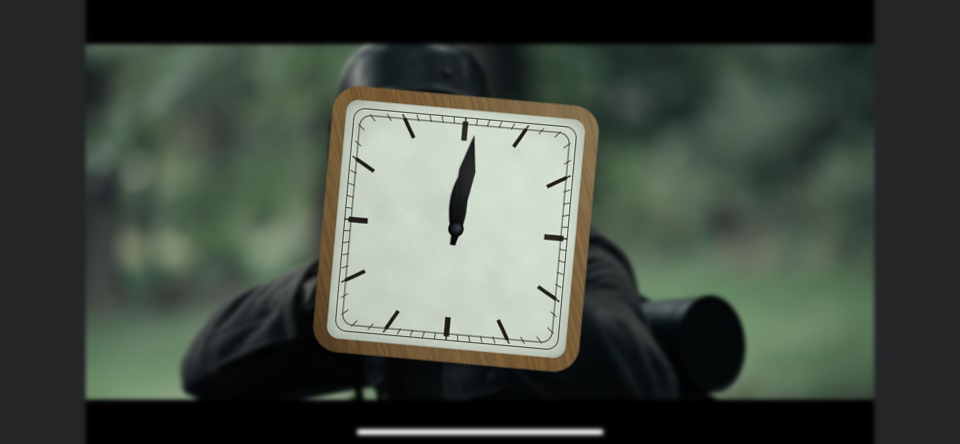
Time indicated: **12:01**
